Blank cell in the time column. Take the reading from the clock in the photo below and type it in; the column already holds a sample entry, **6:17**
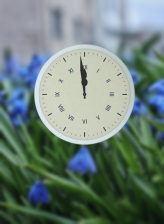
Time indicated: **11:59**
